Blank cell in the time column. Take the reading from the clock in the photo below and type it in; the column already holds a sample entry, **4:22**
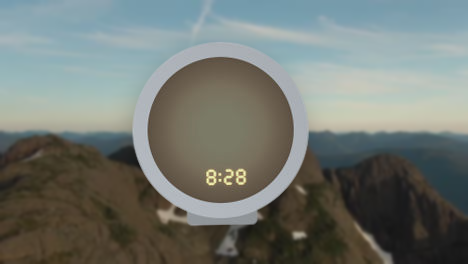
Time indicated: **8:28**
